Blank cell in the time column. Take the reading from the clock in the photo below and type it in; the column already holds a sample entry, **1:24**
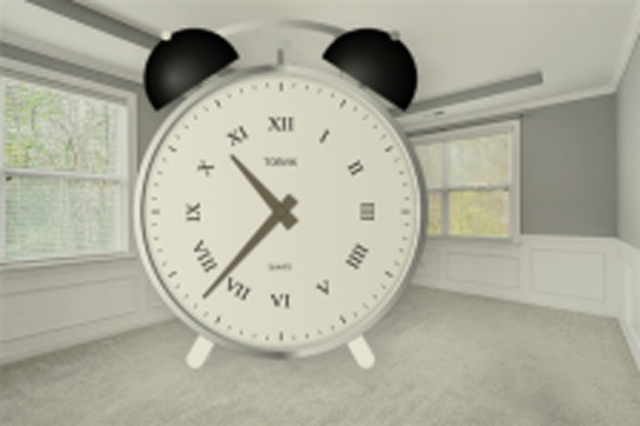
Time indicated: **10:37**
